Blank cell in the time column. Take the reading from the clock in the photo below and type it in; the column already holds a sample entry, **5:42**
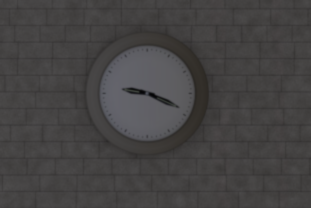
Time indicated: **9:19**
